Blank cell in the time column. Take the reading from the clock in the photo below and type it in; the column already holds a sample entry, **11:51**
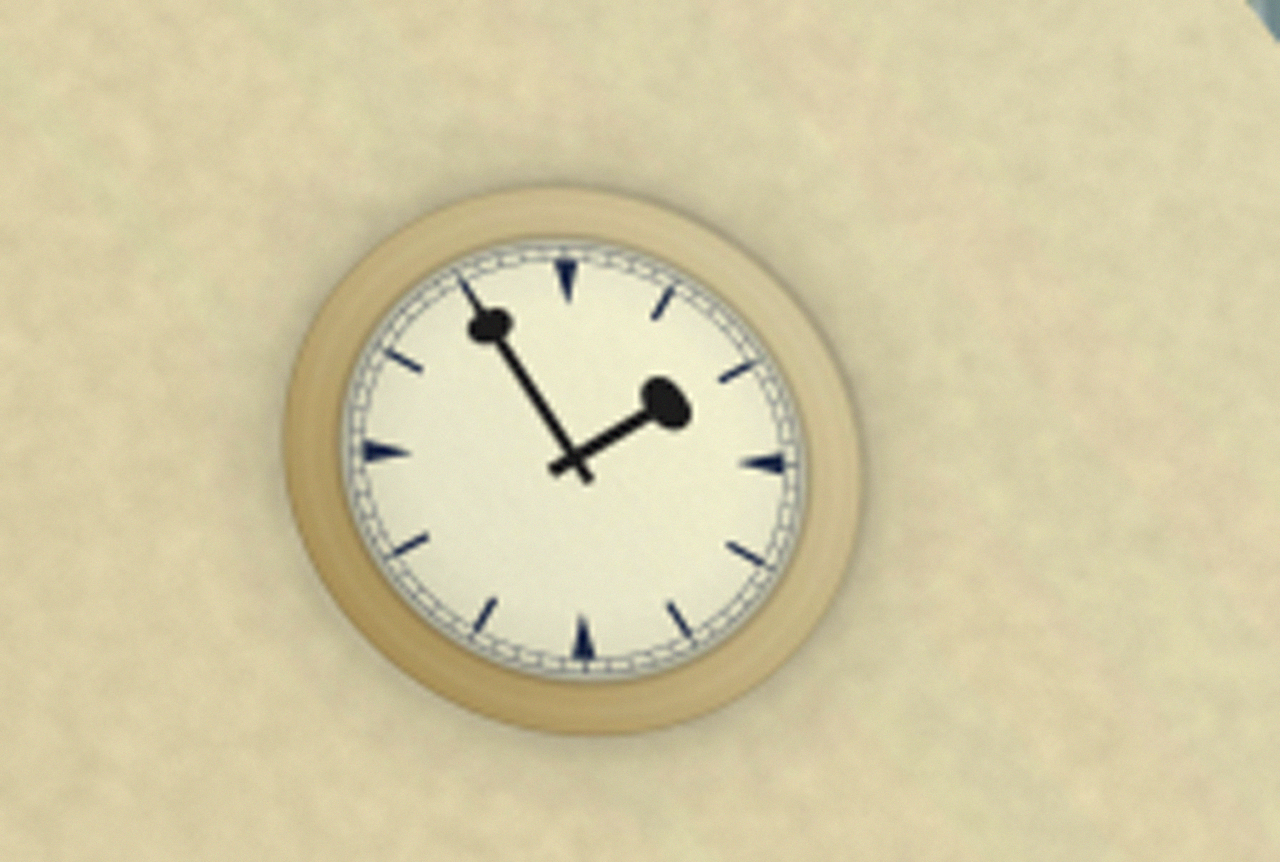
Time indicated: **1:55**
